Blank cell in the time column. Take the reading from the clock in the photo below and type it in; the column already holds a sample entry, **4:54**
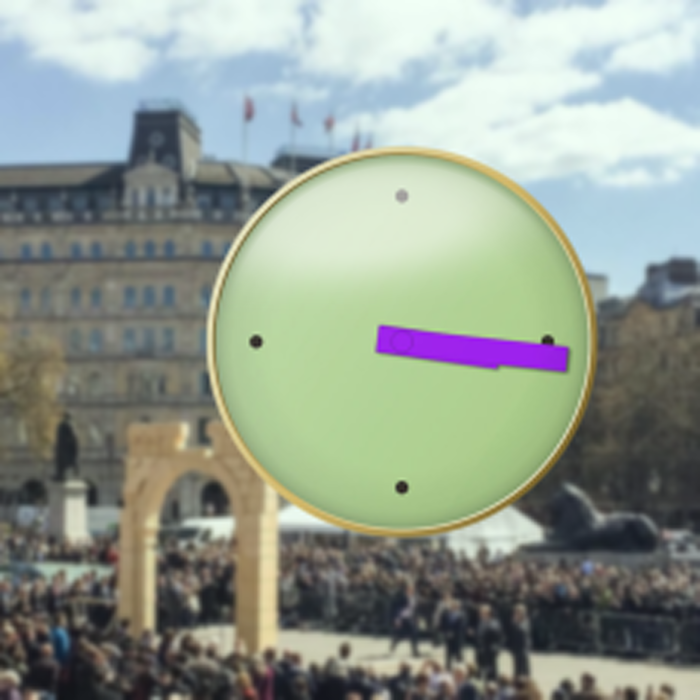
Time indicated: **3:16**
